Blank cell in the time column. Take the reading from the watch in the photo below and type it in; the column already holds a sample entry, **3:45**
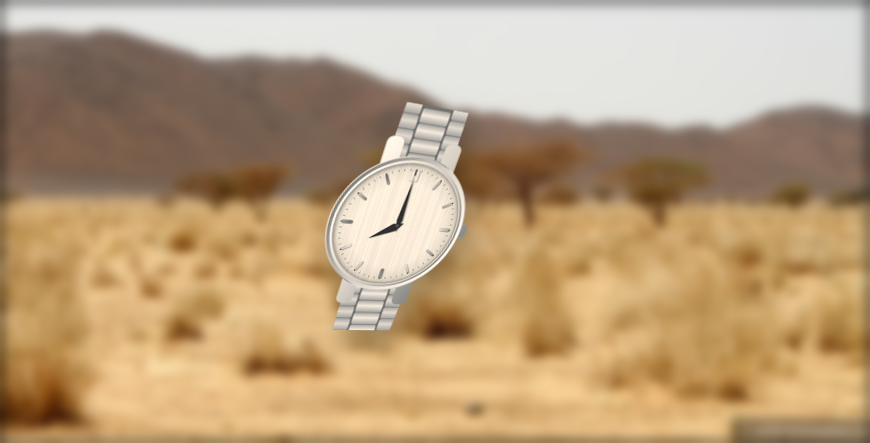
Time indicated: **8:00**
